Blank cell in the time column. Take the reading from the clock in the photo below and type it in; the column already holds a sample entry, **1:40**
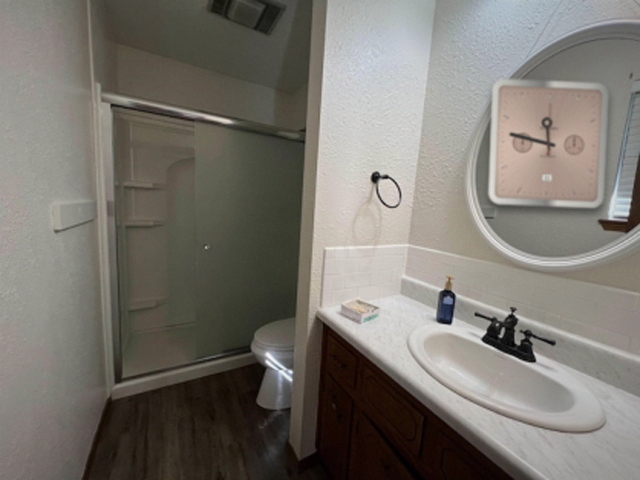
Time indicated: **11:47**
